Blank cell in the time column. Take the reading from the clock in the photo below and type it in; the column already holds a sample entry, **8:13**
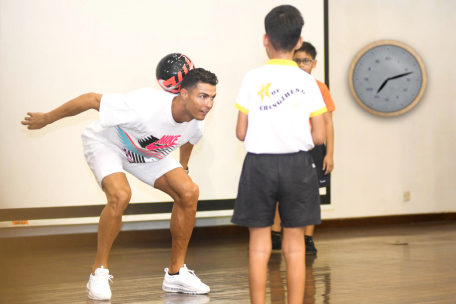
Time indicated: **7:12**
